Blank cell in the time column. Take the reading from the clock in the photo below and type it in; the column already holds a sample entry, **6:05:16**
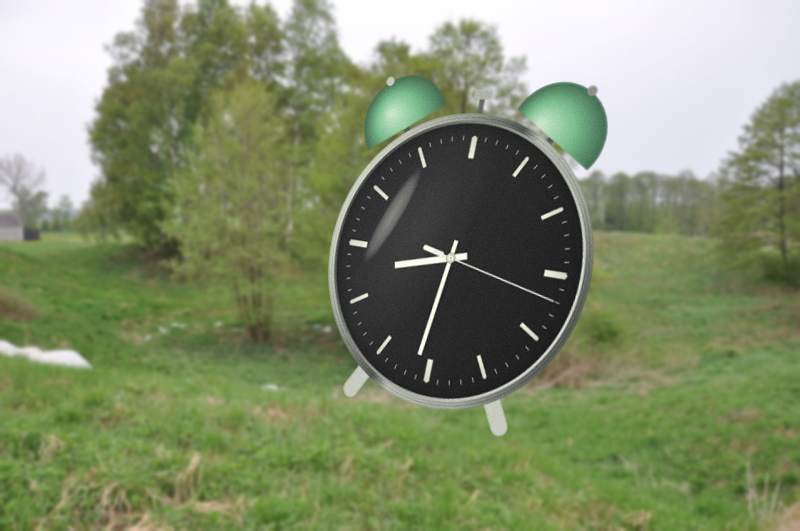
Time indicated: **8:31:17**
